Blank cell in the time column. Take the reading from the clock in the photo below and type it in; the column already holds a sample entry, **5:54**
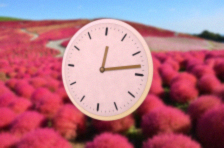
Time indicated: **12:13**
